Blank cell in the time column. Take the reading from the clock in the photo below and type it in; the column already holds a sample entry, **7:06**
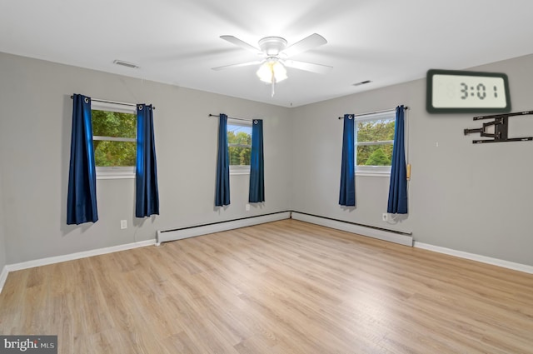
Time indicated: **3:01**
